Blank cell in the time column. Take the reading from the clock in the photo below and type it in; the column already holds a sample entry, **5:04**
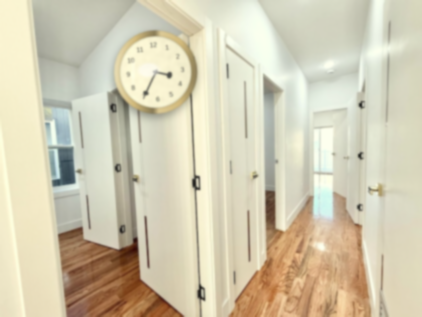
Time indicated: **3:35**
